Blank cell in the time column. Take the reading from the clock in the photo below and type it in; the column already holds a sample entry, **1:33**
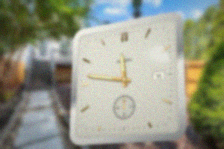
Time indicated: **11:47**
